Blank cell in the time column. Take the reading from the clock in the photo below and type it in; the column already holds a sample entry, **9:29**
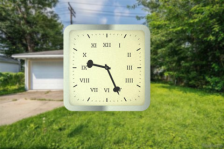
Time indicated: **9:26**
